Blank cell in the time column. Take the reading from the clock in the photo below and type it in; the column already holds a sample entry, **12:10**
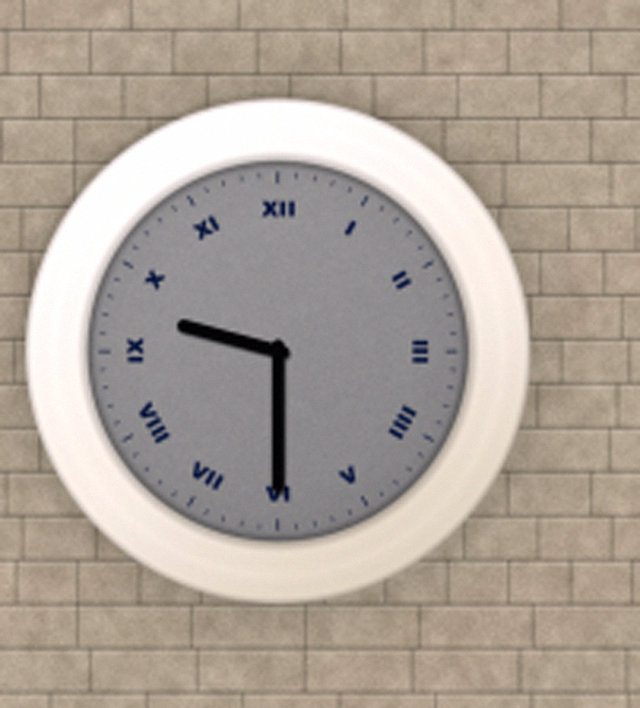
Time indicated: **9:30**
